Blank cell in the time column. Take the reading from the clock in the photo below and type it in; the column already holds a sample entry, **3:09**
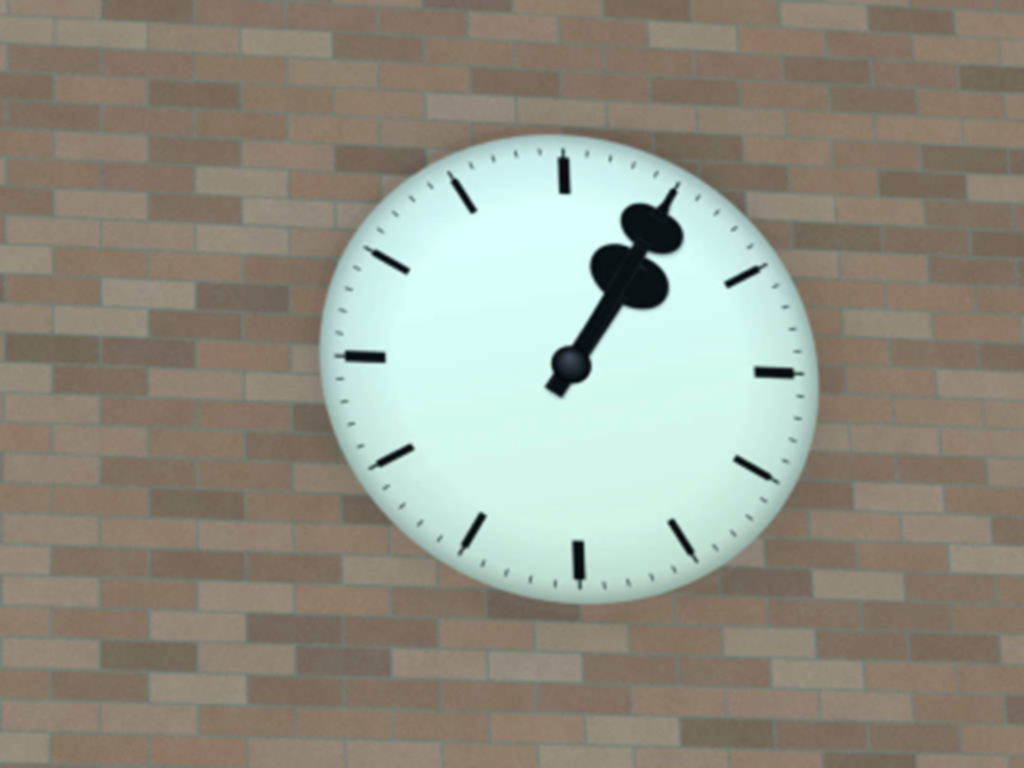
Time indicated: **1:05**
